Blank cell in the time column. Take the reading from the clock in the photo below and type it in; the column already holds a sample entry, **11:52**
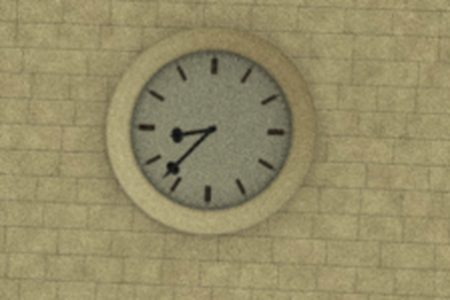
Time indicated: **8:37**
